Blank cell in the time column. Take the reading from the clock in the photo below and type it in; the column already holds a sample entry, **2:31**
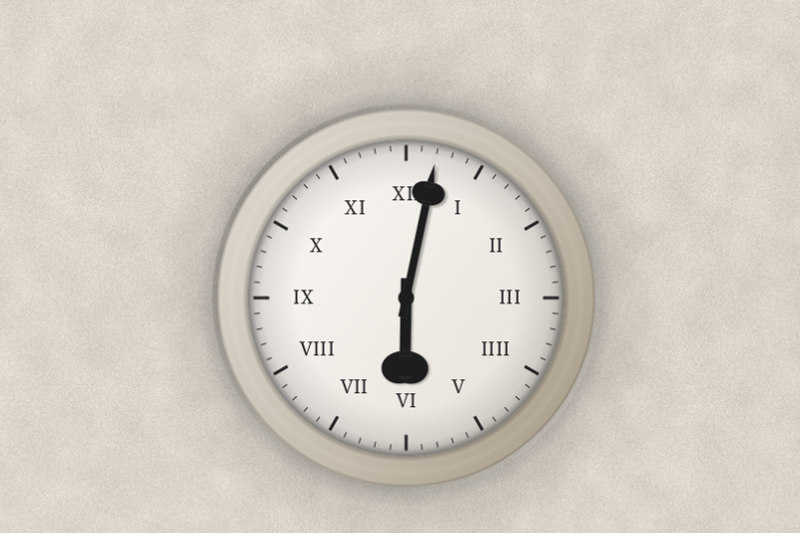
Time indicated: **6:02**
